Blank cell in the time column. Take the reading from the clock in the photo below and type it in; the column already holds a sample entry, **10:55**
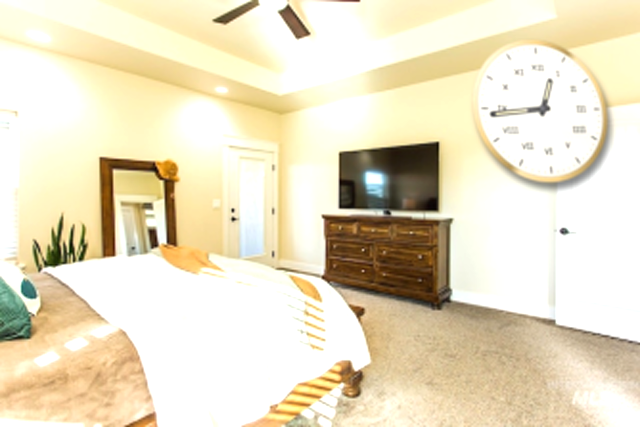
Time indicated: **12:44**
